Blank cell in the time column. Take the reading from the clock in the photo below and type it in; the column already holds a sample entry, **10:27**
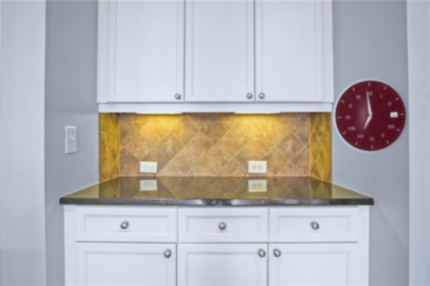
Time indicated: **6:59**
